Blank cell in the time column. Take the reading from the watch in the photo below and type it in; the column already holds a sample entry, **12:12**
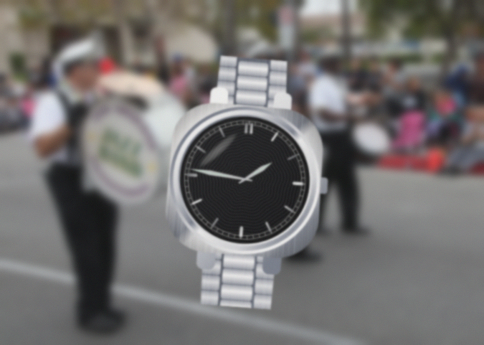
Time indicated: **1:46**
